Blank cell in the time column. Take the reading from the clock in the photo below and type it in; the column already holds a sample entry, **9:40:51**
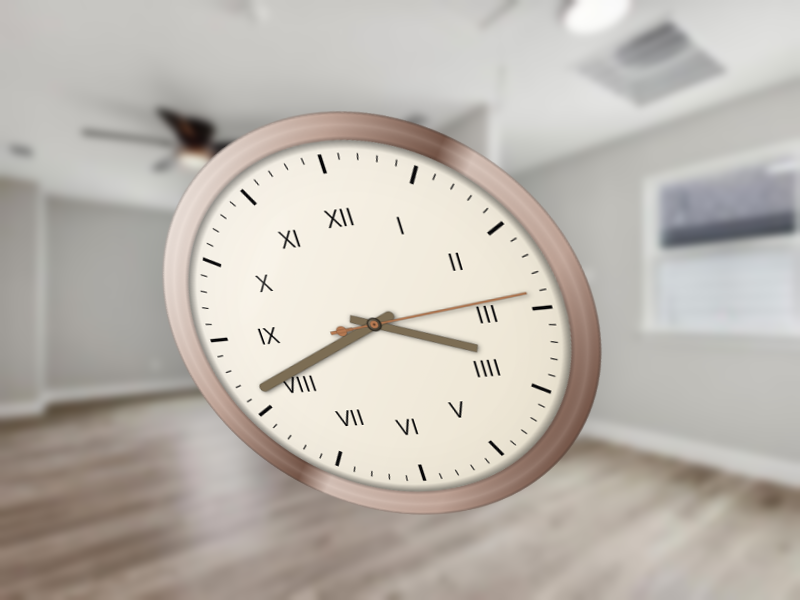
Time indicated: **3:41:14**
